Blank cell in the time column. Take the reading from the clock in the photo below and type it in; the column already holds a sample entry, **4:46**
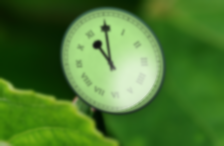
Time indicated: **11:00**
